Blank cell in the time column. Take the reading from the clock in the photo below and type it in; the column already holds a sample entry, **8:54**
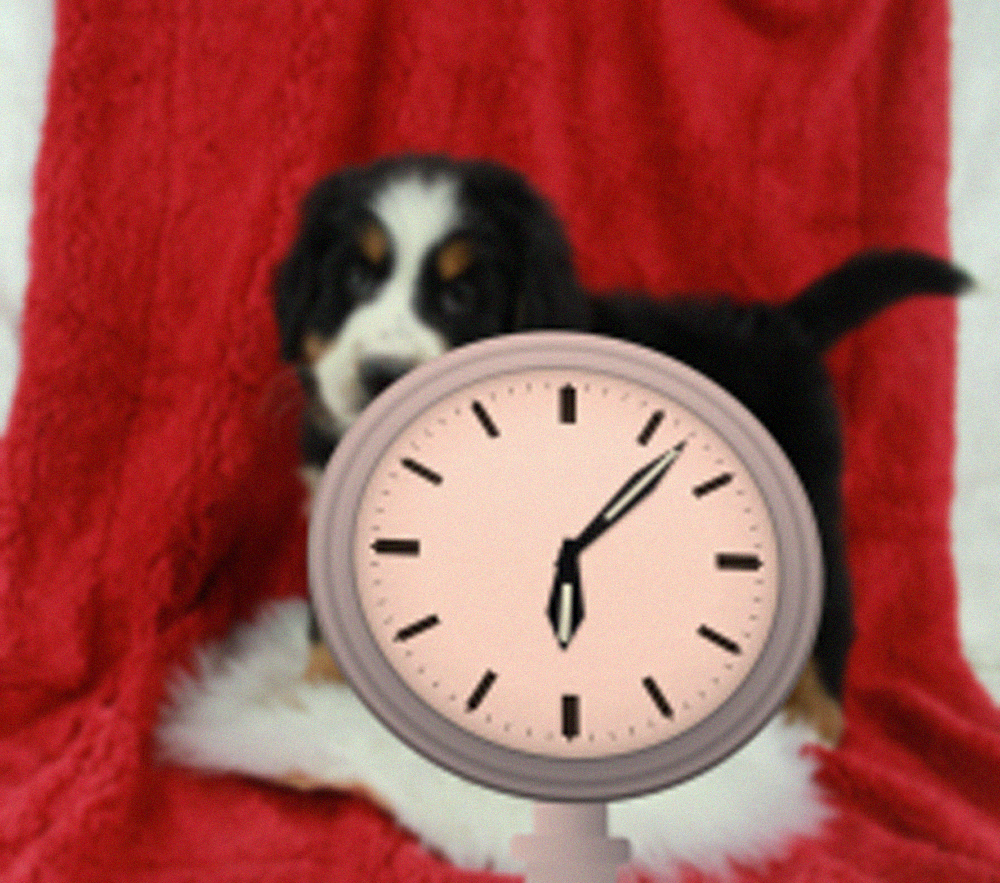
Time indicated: **6:07**
